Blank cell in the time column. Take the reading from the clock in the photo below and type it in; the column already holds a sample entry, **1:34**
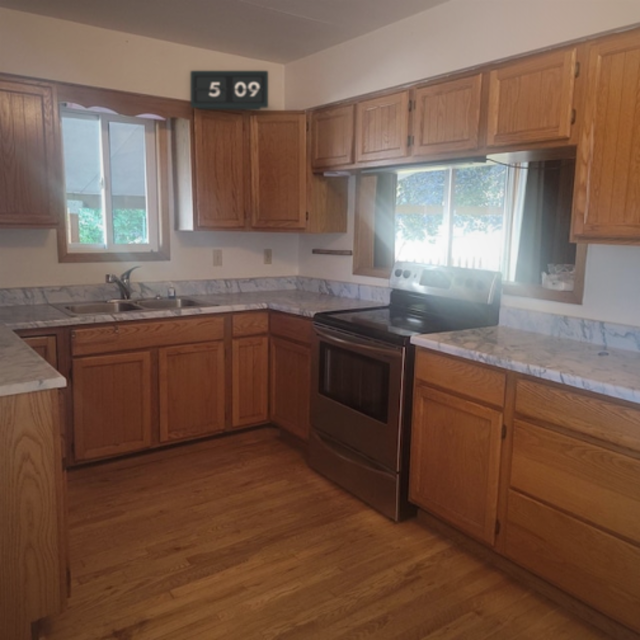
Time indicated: **5:09**
